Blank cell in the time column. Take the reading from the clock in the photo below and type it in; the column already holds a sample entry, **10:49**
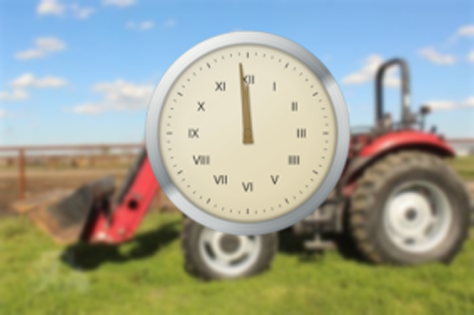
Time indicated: **11:59**
